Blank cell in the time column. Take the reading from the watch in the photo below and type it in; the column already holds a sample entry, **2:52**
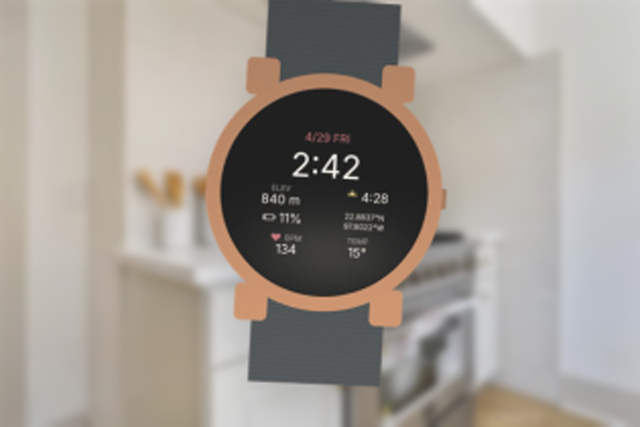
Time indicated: **2:42**
